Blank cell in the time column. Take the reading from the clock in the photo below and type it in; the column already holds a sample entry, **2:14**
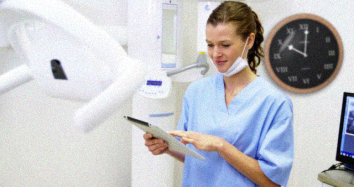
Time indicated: **10:01**
